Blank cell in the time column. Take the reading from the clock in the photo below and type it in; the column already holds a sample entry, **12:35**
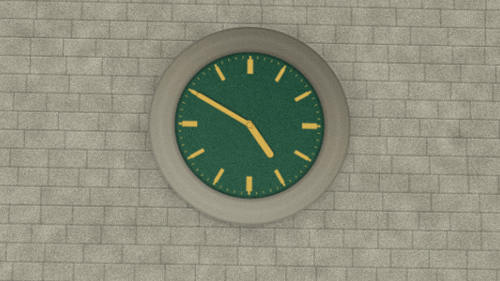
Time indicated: **4:50**
